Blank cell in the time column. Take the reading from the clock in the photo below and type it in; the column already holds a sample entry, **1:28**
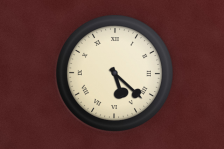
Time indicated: **5:22**
